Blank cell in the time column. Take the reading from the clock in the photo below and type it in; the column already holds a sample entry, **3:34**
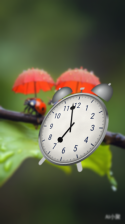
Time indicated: **6:58**
